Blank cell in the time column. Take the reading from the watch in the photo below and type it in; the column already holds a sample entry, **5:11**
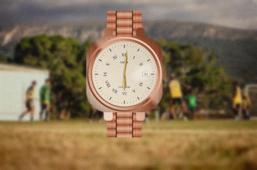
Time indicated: **6:01**
